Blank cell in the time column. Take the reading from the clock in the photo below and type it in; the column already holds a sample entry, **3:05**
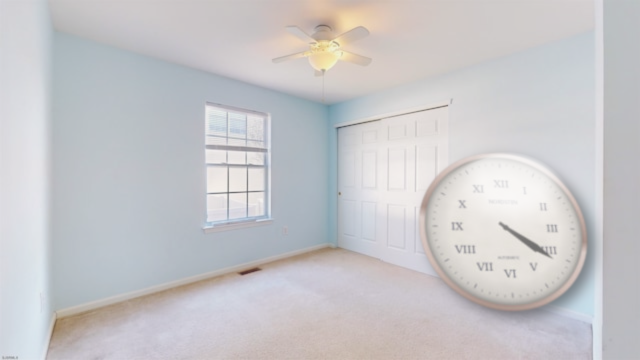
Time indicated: **4:21**
